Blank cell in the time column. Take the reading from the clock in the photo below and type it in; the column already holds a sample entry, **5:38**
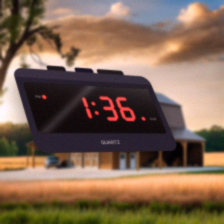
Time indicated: **1:36**
